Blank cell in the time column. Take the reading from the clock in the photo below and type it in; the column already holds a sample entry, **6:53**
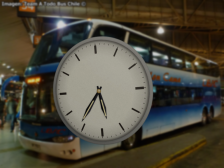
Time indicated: **5:36**
